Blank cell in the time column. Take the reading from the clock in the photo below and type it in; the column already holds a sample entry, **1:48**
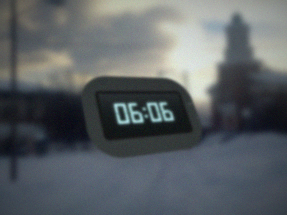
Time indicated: **6:06**
